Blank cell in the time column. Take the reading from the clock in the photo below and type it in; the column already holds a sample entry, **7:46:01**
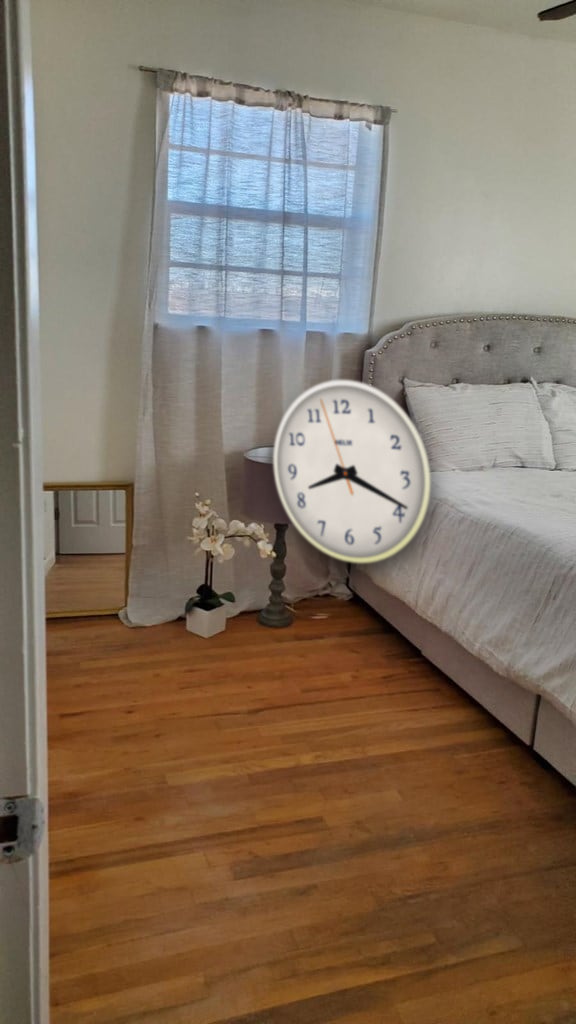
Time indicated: **8:18:57**
